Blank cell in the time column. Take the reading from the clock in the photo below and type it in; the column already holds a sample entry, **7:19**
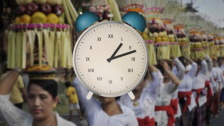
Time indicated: **1:12**
